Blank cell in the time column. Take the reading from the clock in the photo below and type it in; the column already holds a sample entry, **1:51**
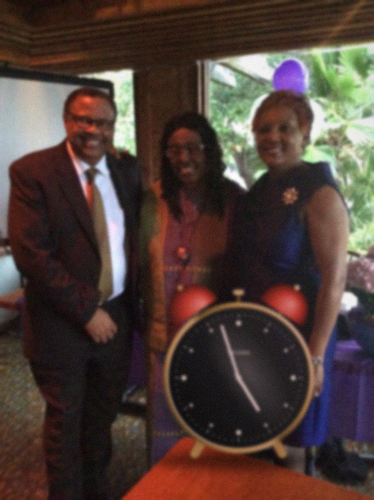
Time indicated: **4:57**
